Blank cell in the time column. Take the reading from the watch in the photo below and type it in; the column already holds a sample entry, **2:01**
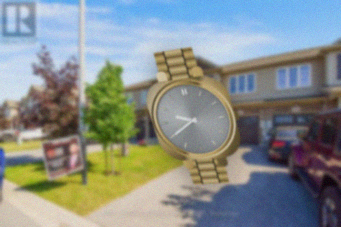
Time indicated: **9:40**
